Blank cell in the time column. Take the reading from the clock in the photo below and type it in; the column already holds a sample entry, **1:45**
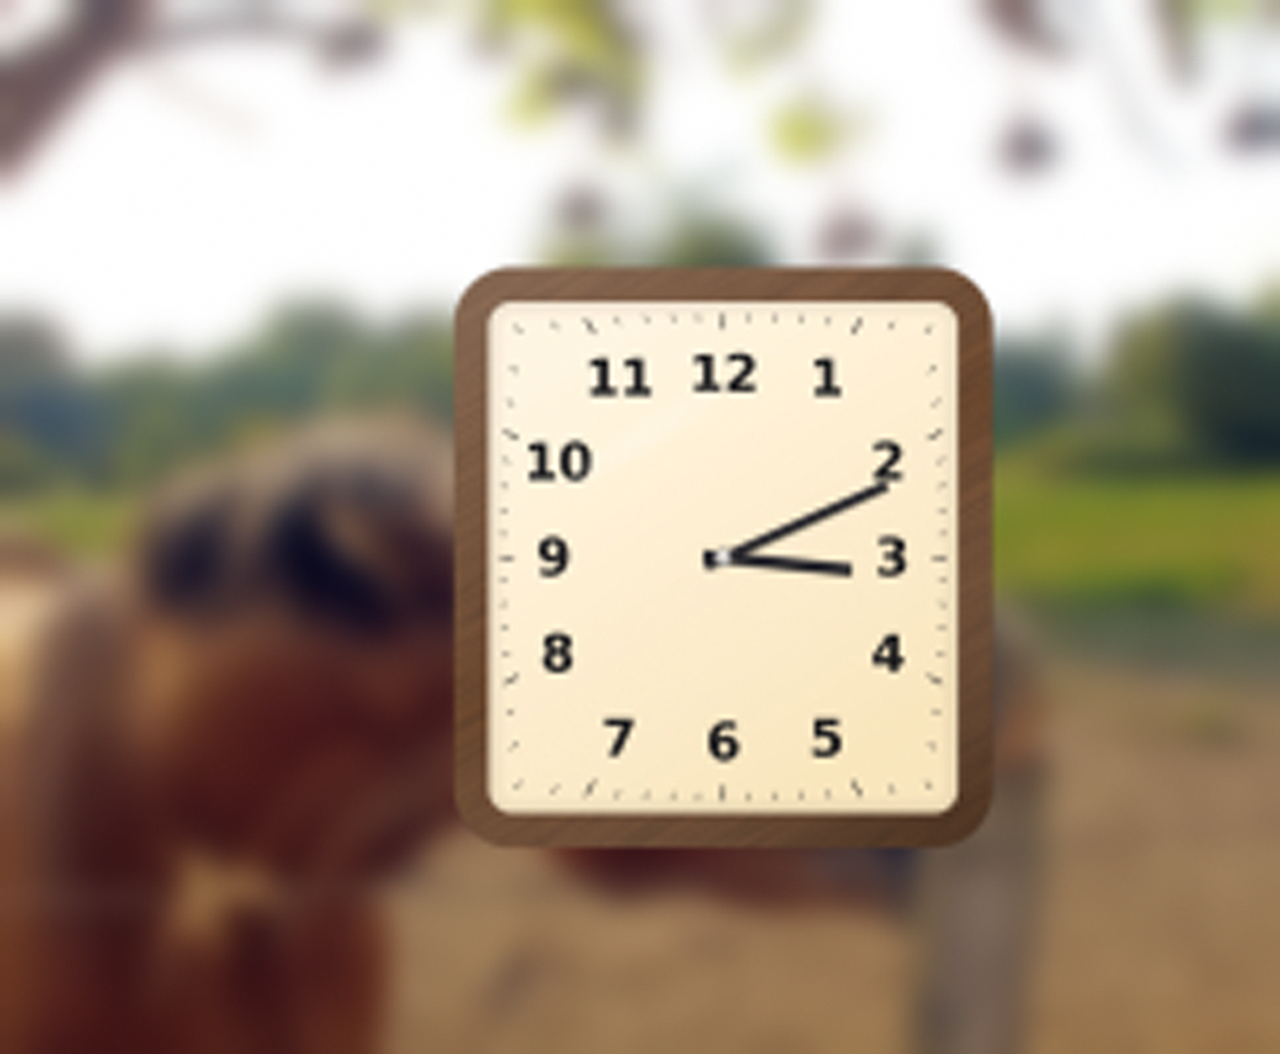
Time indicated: **3:11**
